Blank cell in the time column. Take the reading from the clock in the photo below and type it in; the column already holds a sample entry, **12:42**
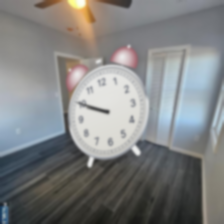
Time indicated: **9:50**
